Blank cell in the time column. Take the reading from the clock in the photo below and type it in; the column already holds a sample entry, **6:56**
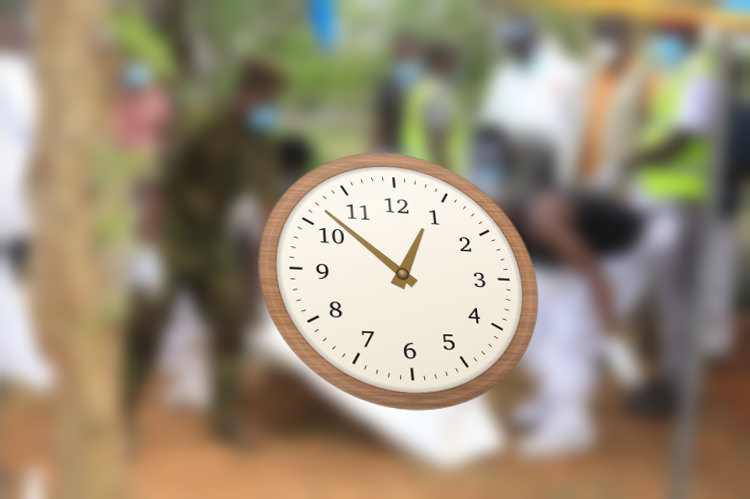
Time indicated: **12:52**
